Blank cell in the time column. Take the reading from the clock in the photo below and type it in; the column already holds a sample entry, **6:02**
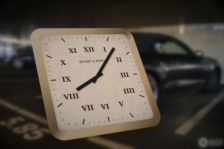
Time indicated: **8:07**
